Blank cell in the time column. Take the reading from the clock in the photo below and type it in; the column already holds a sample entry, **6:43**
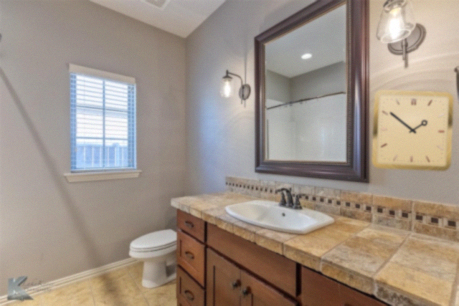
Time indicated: **1:51**
